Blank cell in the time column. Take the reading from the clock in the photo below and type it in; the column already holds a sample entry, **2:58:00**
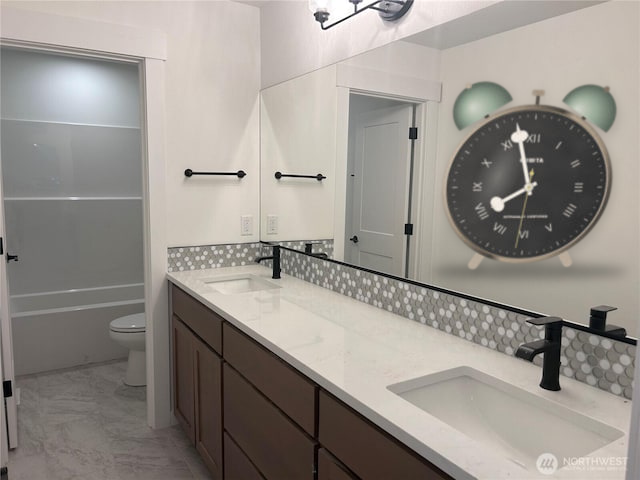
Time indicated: **7:57:31**
